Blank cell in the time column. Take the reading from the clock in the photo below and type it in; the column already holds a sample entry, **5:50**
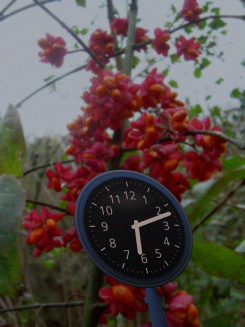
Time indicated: **6:12**
